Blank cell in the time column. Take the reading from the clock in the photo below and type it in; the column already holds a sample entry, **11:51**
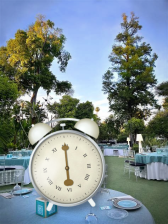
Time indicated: **6:00**
